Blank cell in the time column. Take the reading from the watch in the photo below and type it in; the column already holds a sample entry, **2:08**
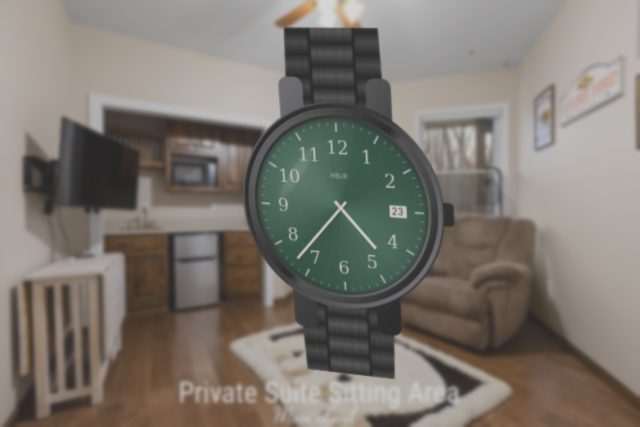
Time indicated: **4:37**
